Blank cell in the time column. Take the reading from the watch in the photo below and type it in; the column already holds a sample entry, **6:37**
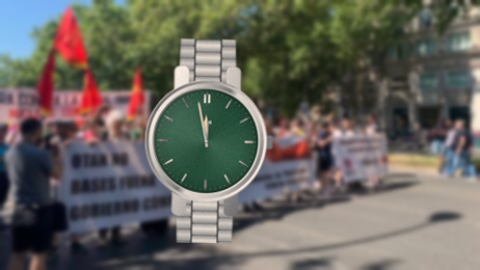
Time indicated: **11:58**
